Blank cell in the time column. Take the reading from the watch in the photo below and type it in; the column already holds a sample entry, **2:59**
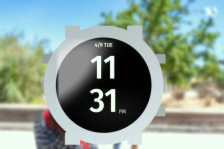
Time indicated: **11:31**
